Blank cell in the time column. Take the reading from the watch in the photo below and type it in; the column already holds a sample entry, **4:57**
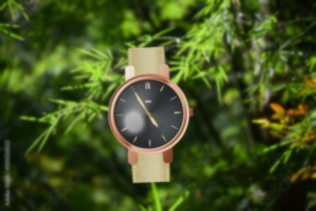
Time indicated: **4:55**
